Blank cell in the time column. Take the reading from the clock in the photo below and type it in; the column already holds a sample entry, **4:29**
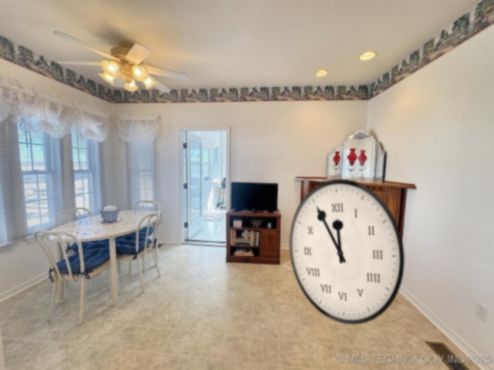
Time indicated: **11:55**
